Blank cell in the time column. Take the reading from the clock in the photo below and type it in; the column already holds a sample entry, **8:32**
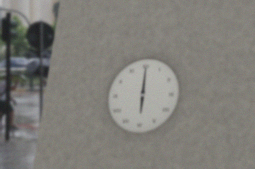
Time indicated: **6:00**
